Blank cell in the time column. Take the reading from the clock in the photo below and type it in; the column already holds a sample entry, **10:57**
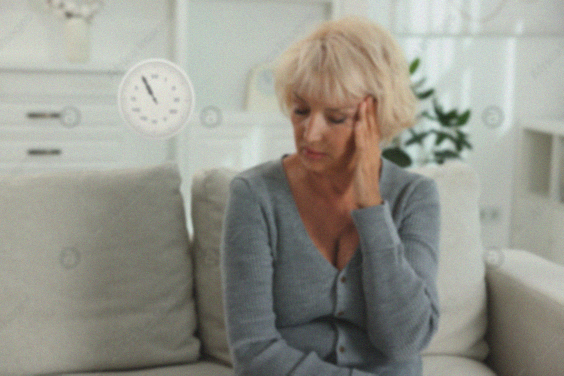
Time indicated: **10:55**
